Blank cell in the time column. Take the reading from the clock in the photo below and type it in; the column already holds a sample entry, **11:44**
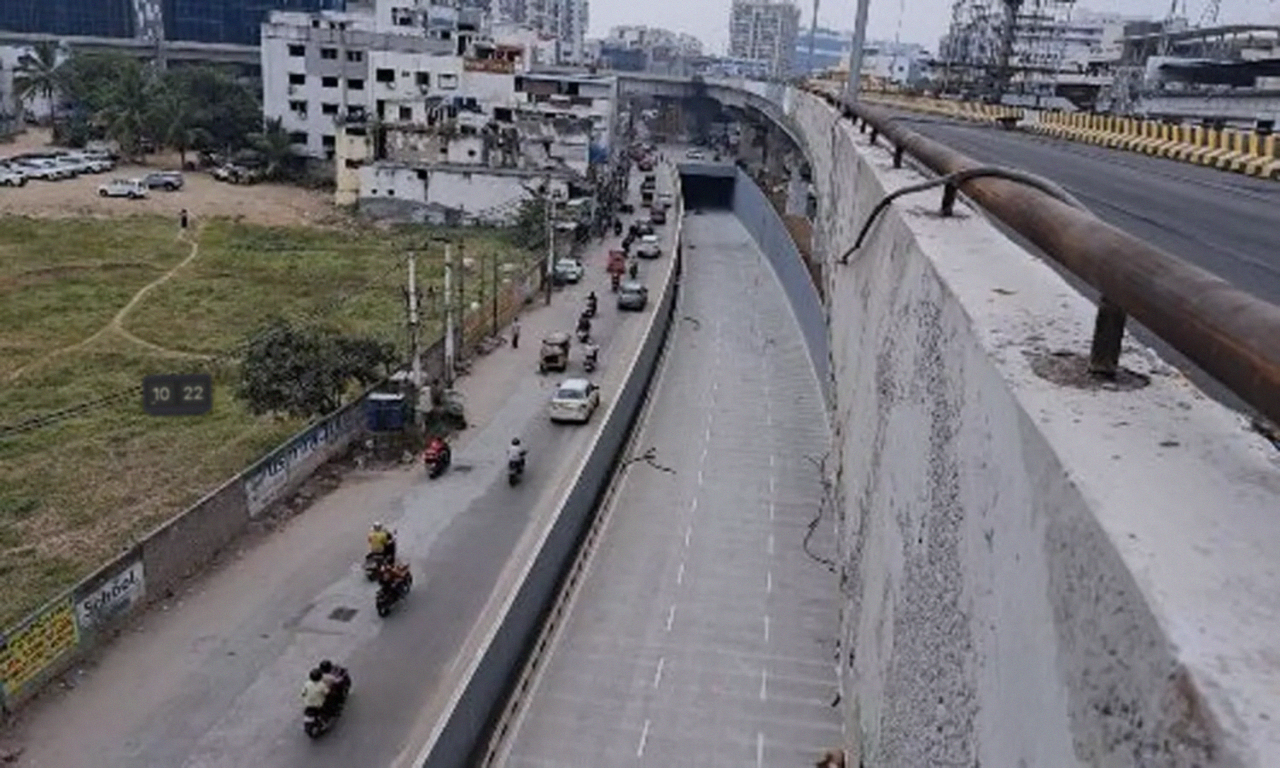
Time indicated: **10:22**
